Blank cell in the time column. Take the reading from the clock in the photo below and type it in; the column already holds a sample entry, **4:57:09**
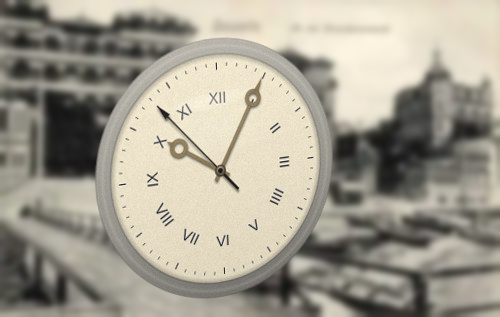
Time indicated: **10:04:53**
